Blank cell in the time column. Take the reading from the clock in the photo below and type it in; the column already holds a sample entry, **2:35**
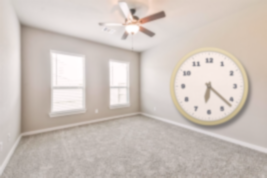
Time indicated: **6:22**
